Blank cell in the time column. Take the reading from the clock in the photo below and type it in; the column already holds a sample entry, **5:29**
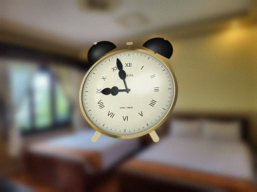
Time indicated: **8:57**
